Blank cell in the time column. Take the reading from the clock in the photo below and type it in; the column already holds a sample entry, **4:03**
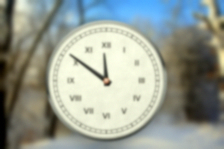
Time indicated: **11:51**
